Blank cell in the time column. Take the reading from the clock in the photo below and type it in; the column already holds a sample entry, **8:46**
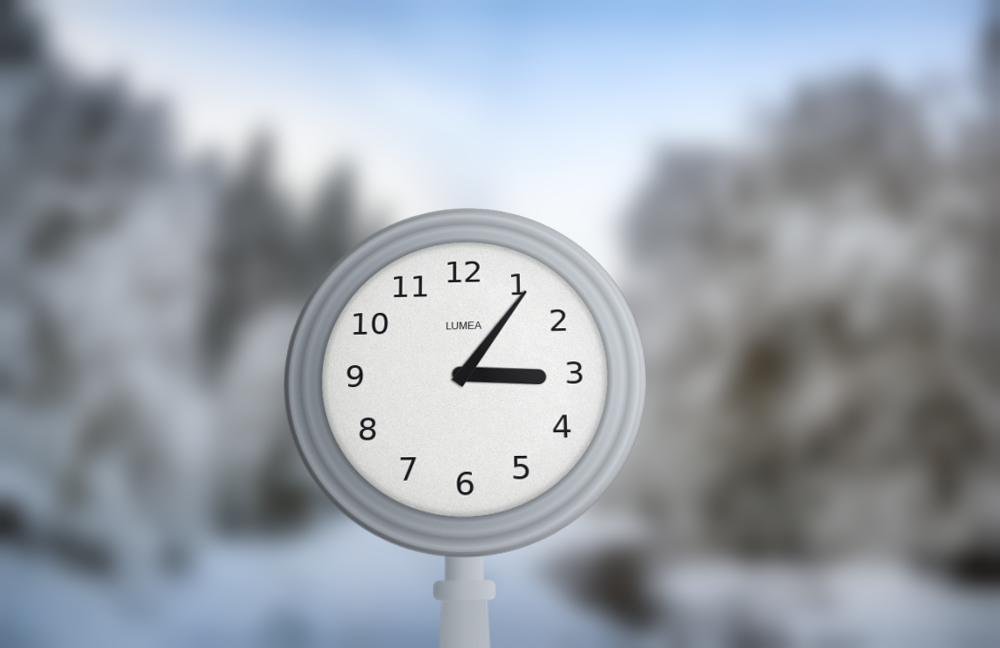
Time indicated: **3:06**
